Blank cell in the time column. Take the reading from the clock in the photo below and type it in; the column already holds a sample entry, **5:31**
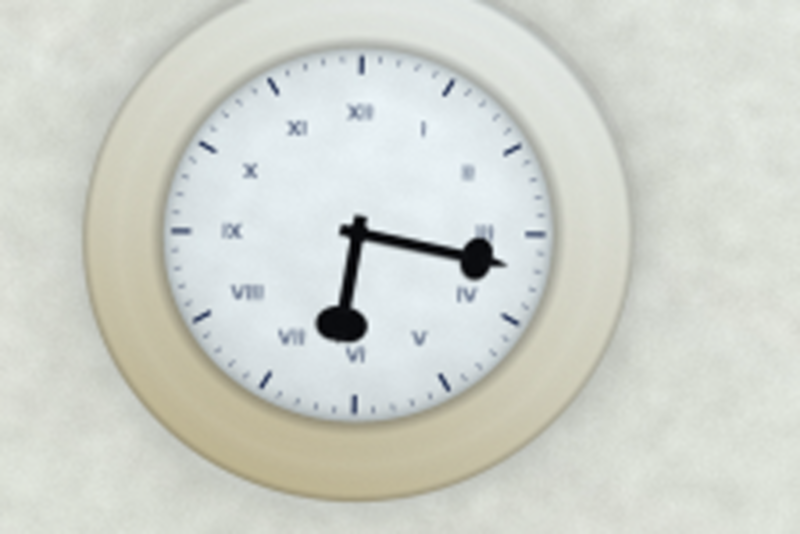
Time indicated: **6:17**
